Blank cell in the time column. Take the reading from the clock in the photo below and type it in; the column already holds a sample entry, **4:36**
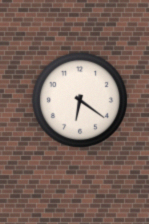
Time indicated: **6:21**
